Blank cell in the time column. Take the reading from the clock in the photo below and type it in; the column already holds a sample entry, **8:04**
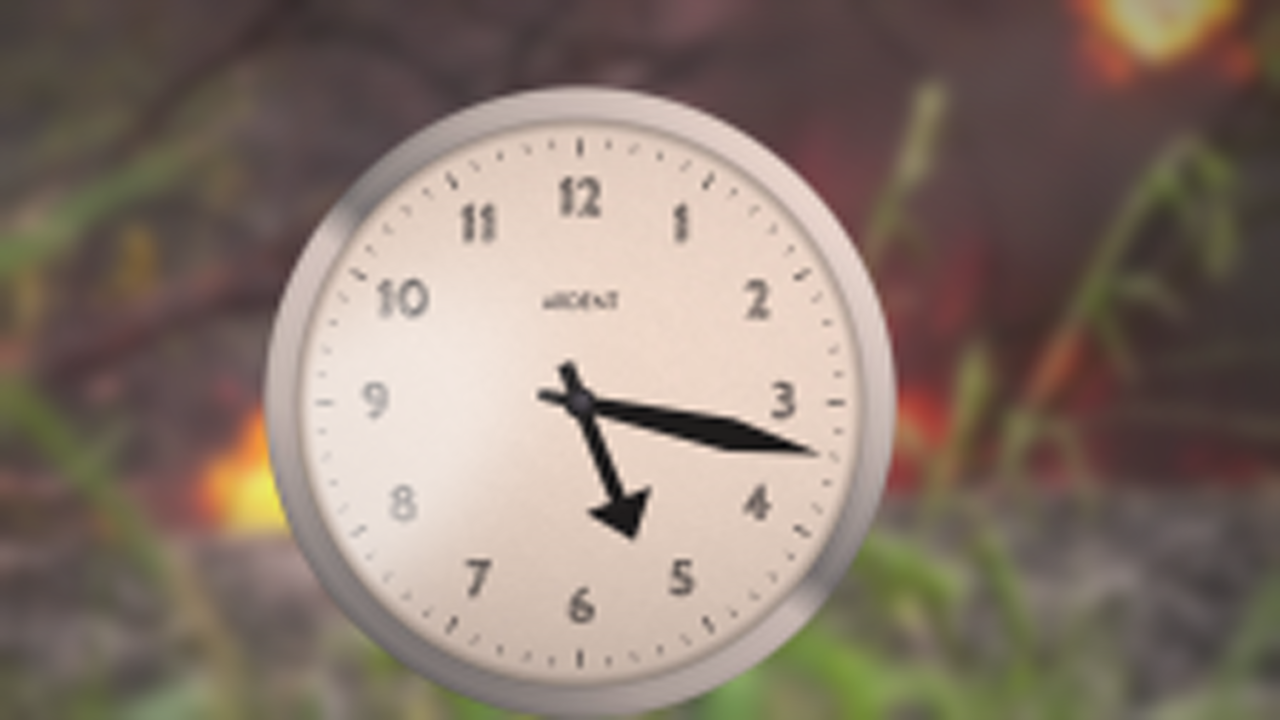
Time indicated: **5:17**
